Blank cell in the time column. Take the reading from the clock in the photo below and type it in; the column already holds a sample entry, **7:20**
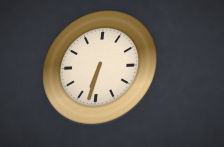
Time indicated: **6:32**
